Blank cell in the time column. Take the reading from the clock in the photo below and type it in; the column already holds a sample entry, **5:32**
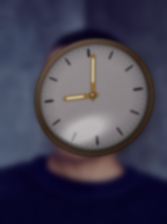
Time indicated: **9:01**
